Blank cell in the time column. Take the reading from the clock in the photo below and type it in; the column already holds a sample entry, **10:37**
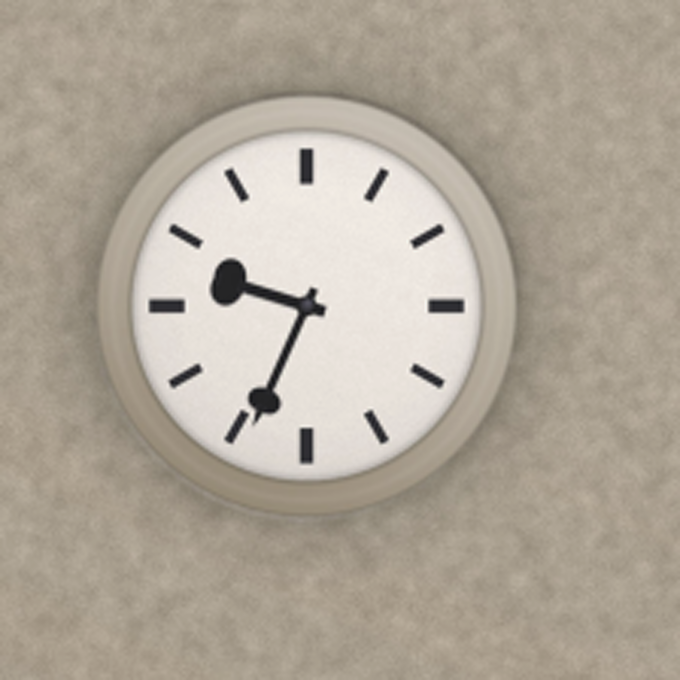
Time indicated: **9:34**
